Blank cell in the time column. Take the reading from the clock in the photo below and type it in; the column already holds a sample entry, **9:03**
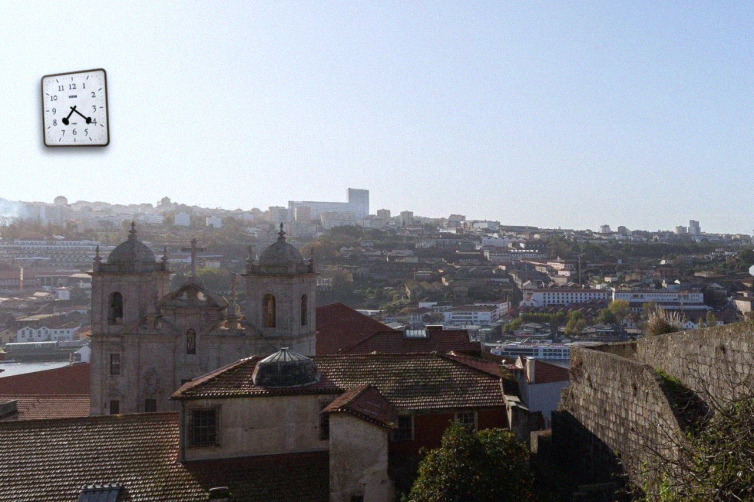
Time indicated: **7:21**
